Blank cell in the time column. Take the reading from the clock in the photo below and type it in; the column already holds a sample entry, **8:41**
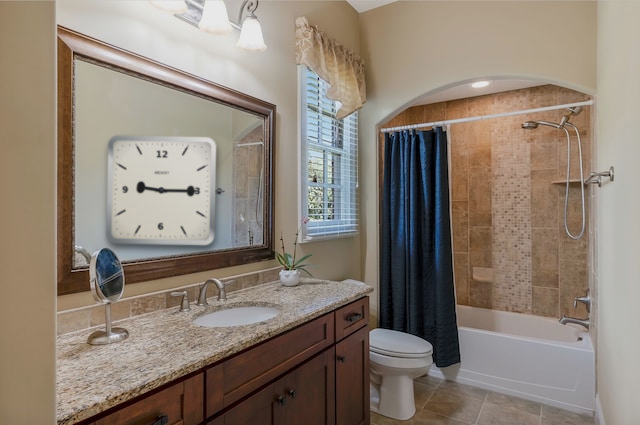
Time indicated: **9:15**
